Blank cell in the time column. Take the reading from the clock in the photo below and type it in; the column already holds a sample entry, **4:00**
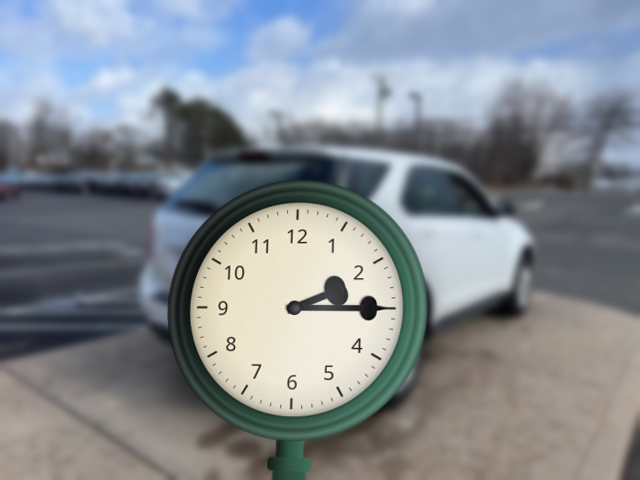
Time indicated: **2:15**
